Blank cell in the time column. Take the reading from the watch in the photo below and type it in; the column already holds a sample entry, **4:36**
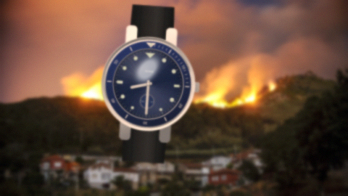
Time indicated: **8:30**
